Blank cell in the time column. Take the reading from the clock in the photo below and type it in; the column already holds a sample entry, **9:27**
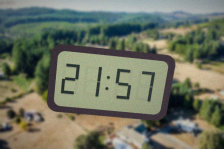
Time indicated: **21:57**
